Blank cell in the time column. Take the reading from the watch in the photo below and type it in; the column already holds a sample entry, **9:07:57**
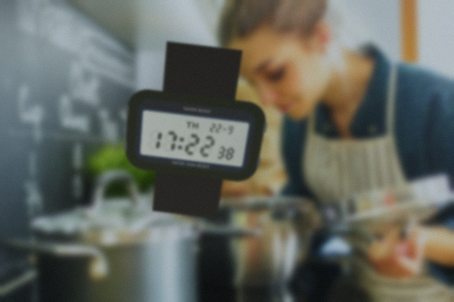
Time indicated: **17:22:38**
